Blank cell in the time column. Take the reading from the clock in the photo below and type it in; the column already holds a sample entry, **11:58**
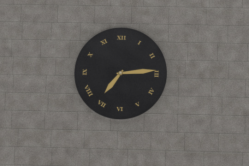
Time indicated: **7:14**
